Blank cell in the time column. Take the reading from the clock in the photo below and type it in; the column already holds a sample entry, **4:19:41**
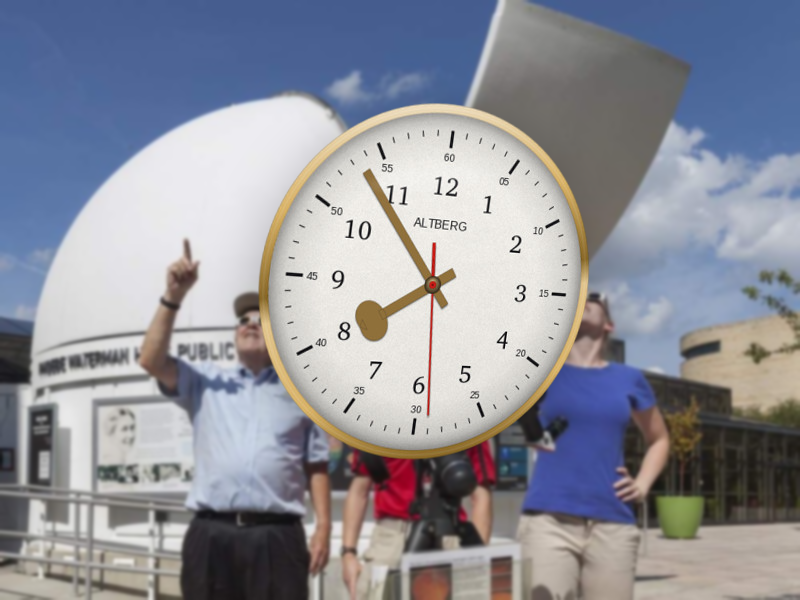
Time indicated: **7:53:29**
